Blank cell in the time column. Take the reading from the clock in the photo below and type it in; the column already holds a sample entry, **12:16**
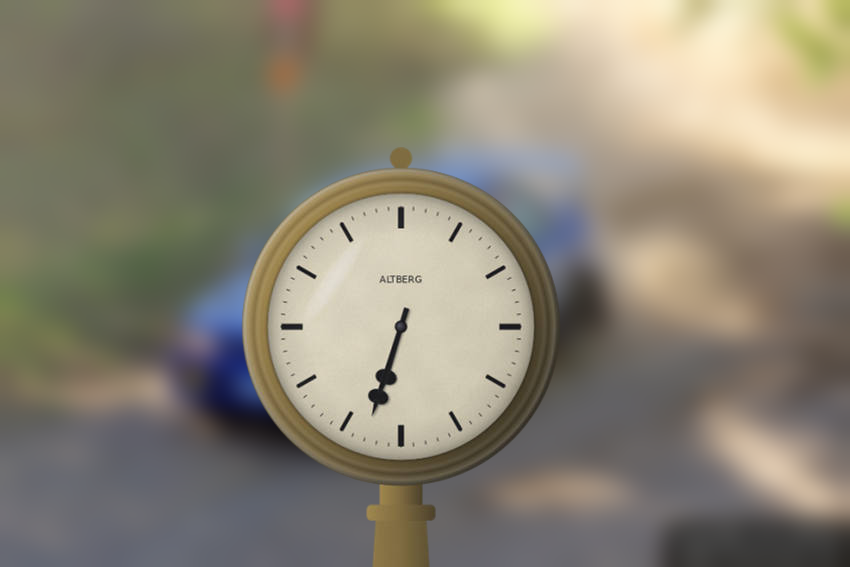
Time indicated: **6:33**
